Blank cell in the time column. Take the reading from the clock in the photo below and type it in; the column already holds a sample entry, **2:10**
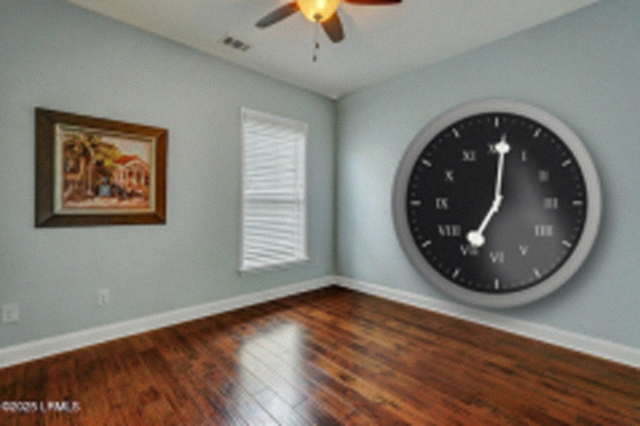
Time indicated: **7:01**
